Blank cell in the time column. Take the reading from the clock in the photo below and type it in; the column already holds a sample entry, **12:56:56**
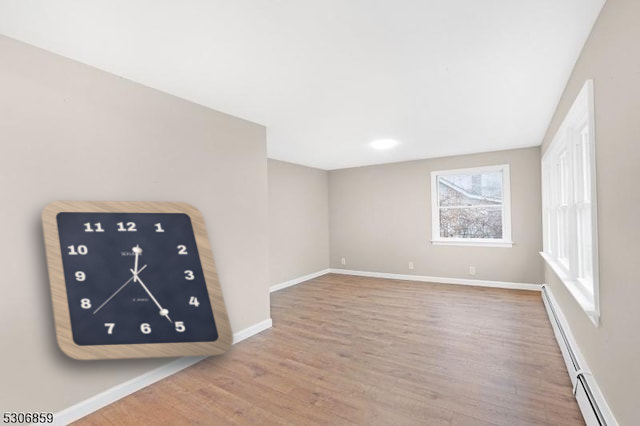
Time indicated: **12:25:38**
